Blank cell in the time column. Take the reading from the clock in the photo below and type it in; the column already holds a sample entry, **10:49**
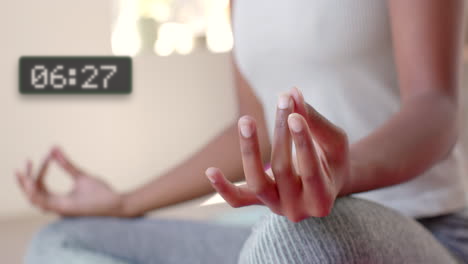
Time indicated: **6:27**
